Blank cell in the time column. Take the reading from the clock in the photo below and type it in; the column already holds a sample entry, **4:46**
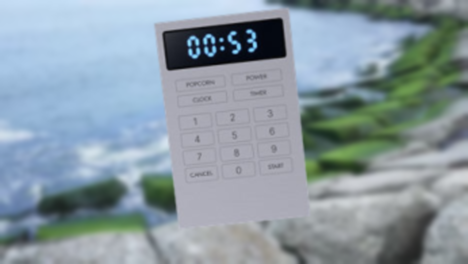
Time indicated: **0:53**
